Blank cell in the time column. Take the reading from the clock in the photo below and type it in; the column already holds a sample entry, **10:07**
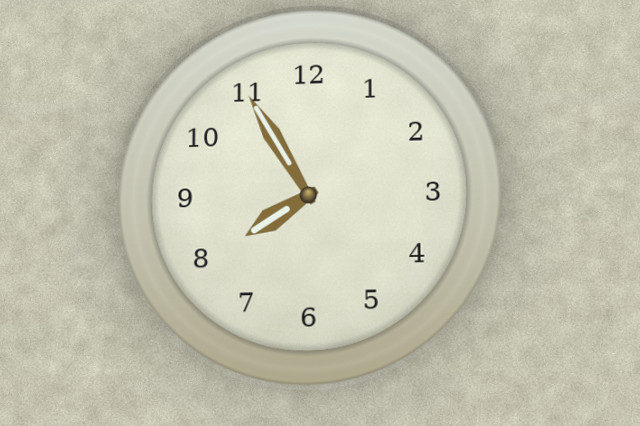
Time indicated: **7:55**
